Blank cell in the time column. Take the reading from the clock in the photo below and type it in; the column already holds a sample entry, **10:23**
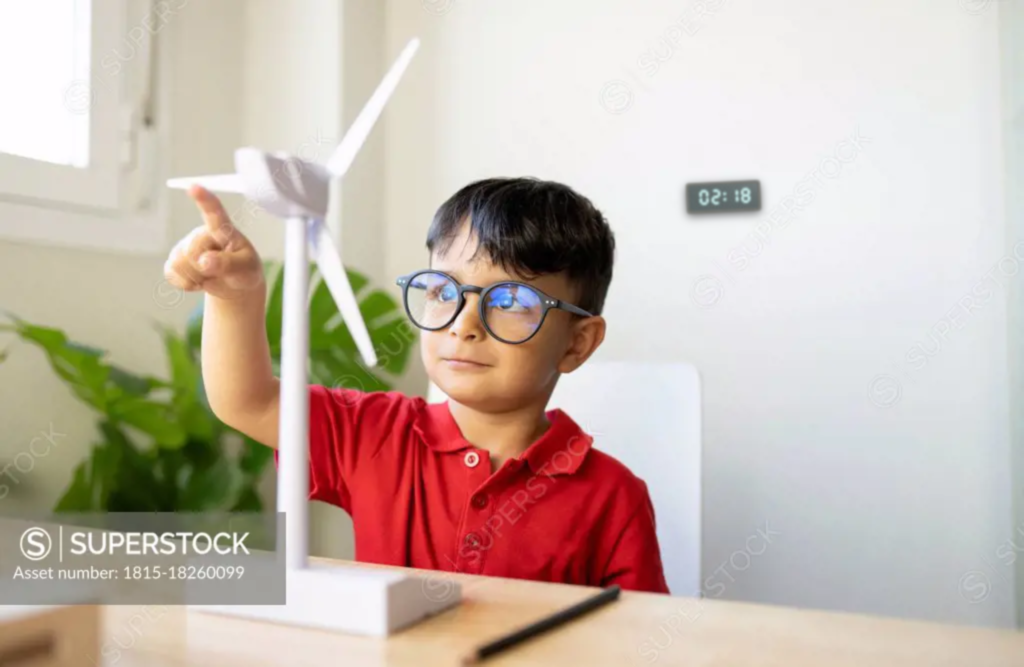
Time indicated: **2:18**
